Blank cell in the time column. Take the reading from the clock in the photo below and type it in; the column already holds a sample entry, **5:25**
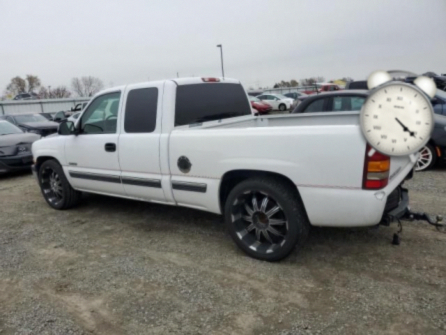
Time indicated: **4:21**
